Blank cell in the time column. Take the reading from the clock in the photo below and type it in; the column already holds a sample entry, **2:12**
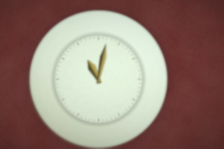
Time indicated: **11:02**
